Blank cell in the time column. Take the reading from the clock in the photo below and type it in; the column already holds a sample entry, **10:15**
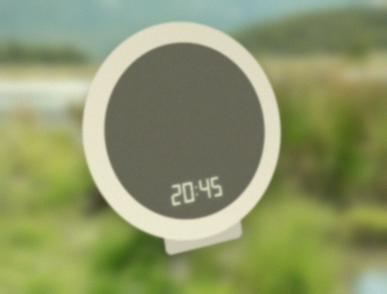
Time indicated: **20:45**
